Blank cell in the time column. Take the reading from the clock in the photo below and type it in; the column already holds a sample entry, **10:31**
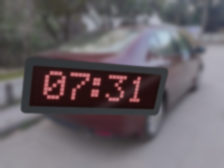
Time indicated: **7:31**
